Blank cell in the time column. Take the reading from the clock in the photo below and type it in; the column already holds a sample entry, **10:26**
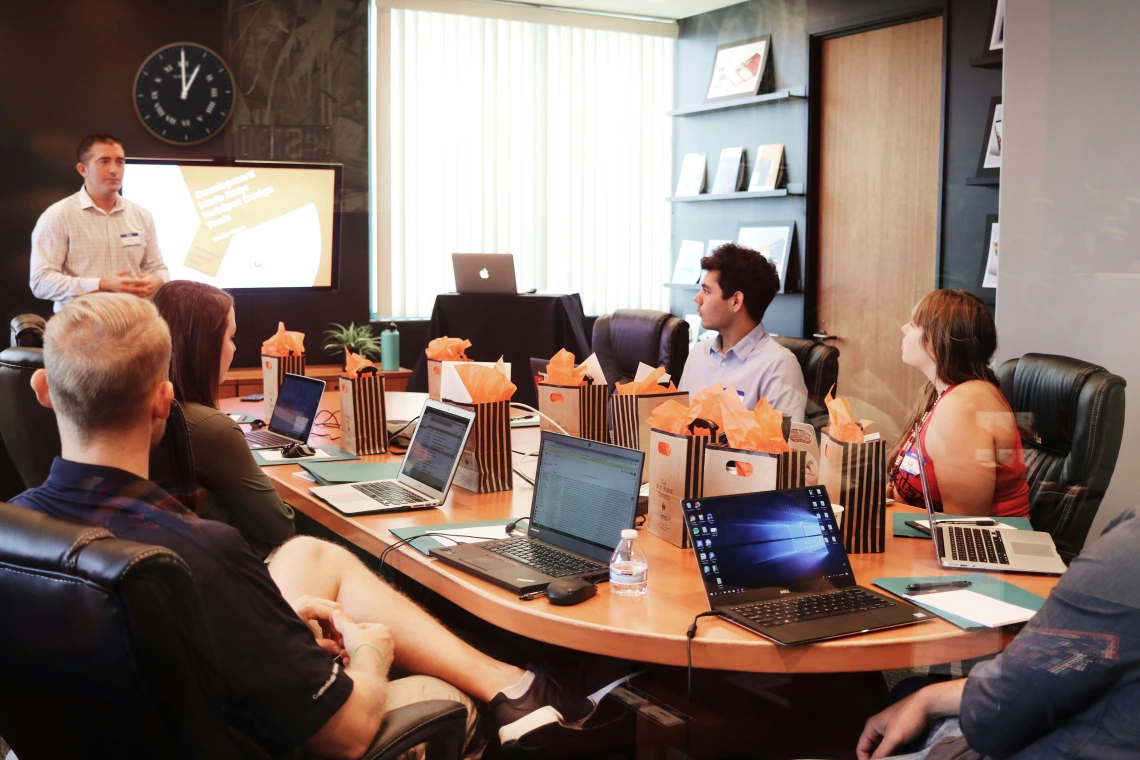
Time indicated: **1:00**
